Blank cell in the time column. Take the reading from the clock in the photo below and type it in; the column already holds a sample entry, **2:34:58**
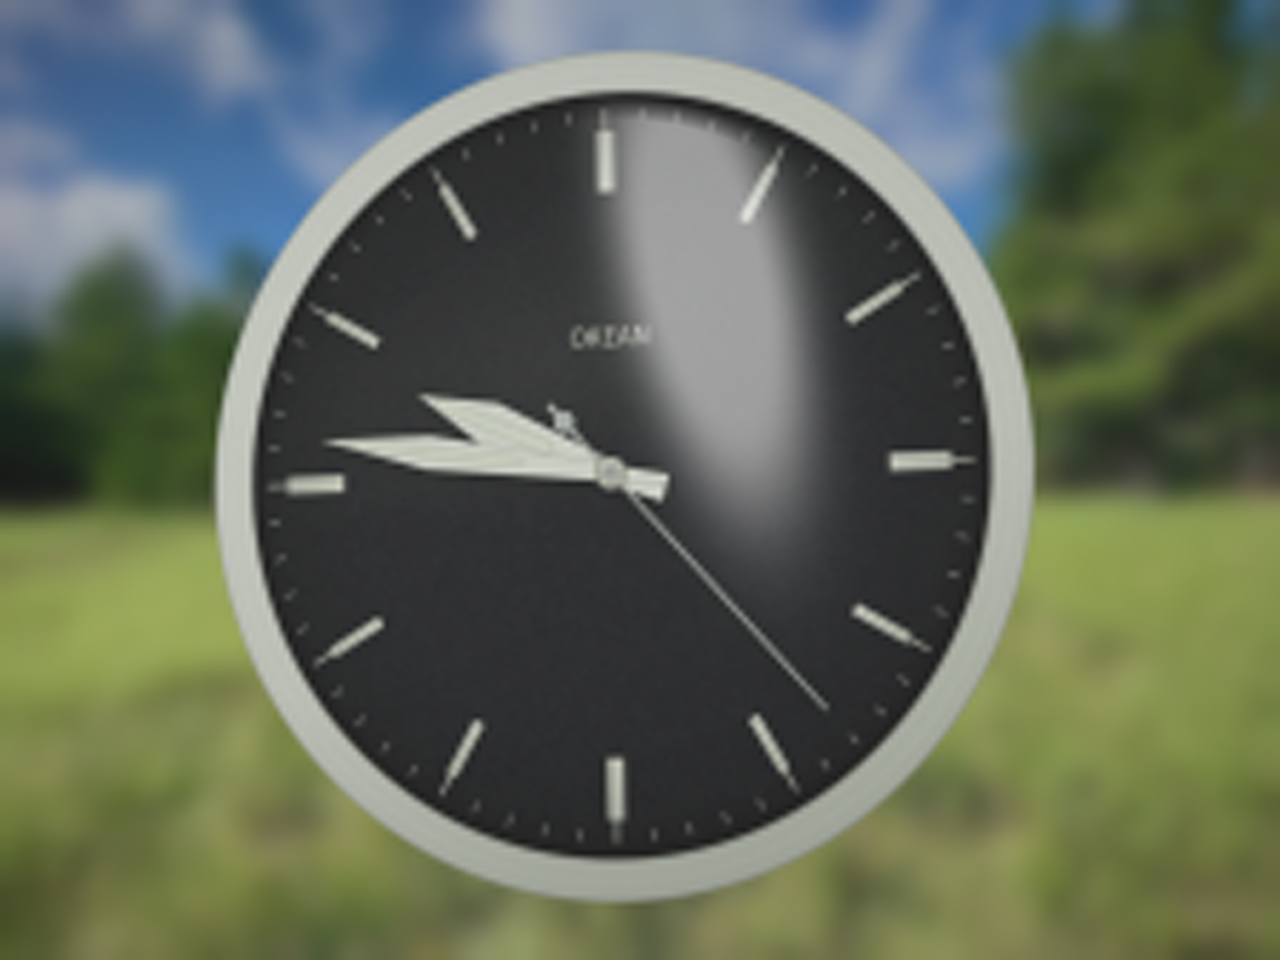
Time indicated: **9:46:23**
